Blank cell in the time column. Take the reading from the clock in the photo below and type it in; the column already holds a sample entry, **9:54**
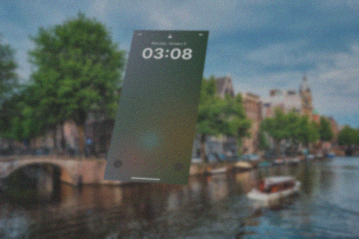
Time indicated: **3:08**
